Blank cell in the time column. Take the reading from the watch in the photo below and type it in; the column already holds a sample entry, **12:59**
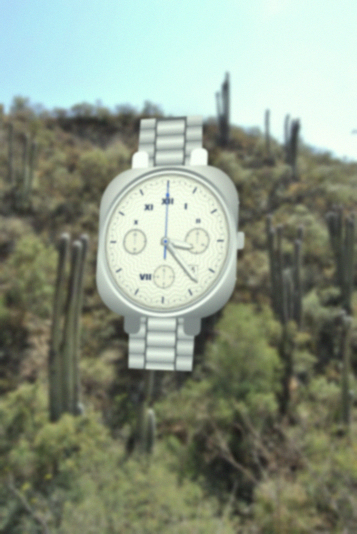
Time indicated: **3:23**
